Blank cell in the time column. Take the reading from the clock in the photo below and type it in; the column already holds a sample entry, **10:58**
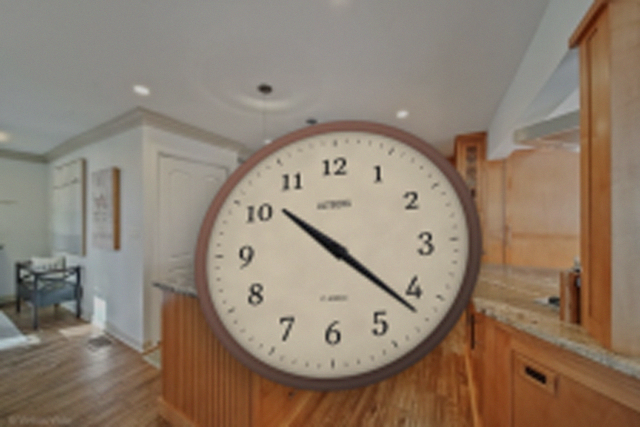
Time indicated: **10:22**
